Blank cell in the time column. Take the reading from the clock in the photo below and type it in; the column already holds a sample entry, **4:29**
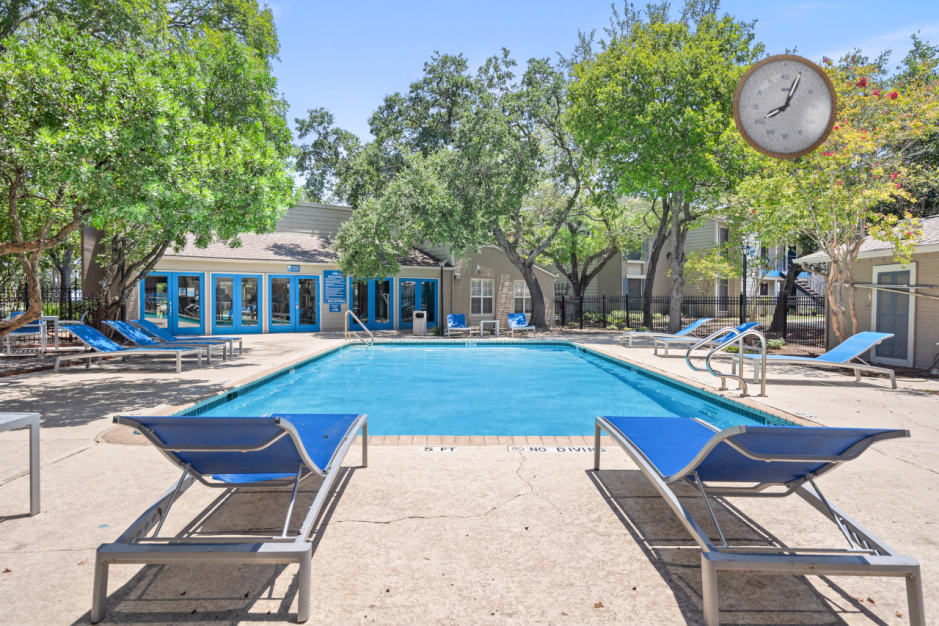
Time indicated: **8:04**
